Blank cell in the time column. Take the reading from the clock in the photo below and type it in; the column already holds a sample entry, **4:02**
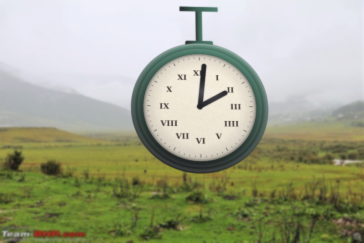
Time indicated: **2:01**
